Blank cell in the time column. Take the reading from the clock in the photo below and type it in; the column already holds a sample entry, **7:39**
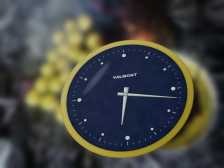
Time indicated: **6:17**
